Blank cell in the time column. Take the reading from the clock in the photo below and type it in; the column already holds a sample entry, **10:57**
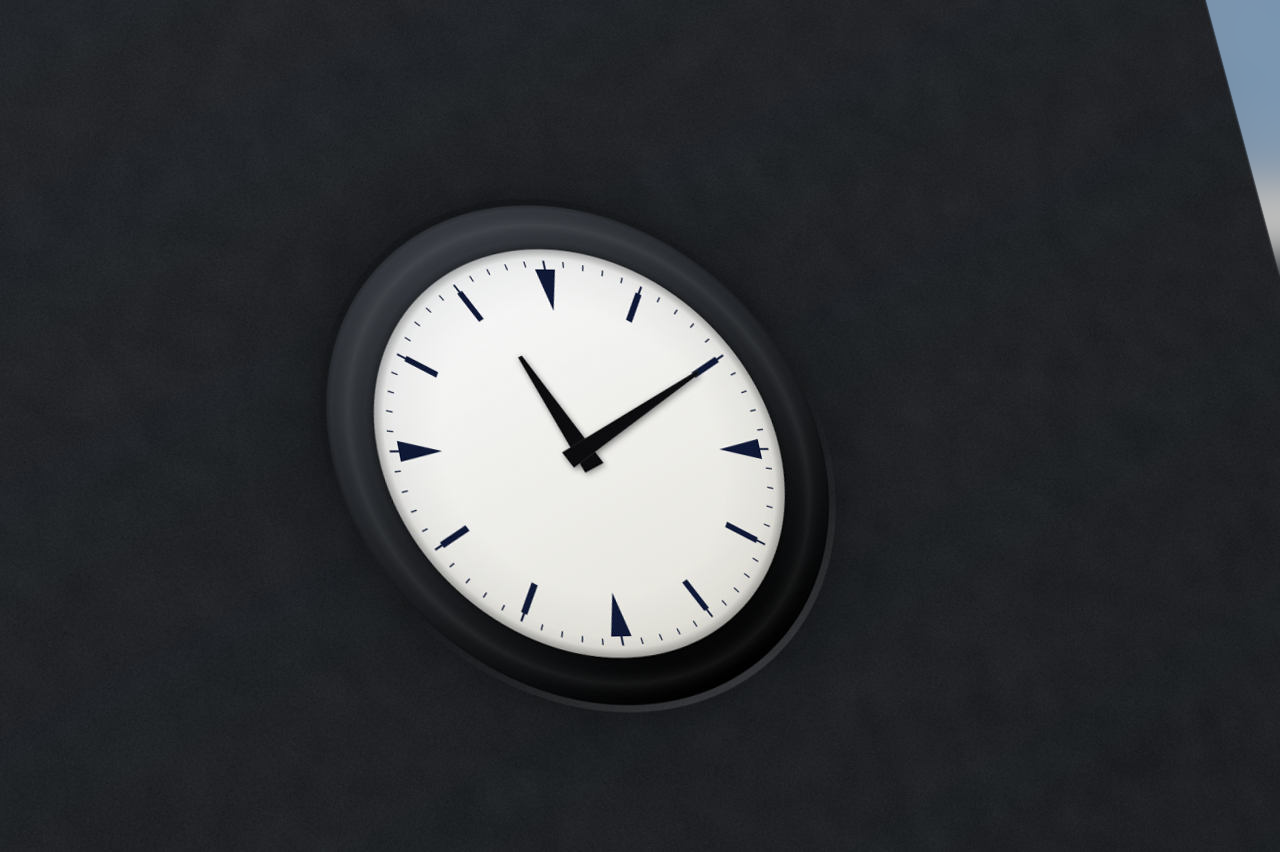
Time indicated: **11:10**
